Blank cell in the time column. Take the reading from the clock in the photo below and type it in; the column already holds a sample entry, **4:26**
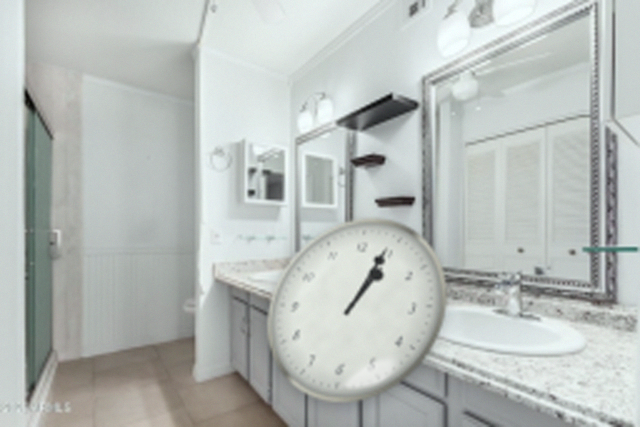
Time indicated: **1:04**
